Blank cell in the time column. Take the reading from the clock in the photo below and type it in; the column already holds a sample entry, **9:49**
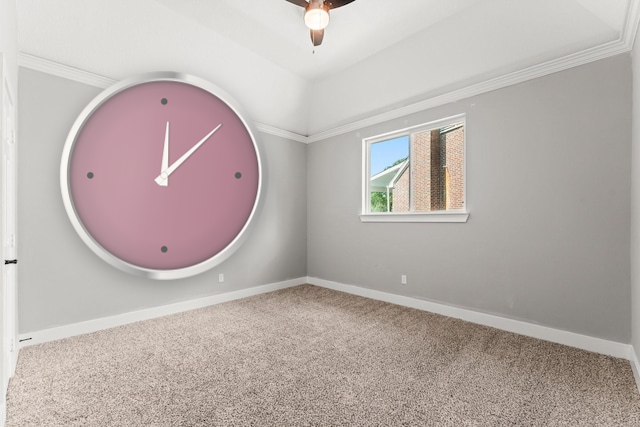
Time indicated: **12:08**
